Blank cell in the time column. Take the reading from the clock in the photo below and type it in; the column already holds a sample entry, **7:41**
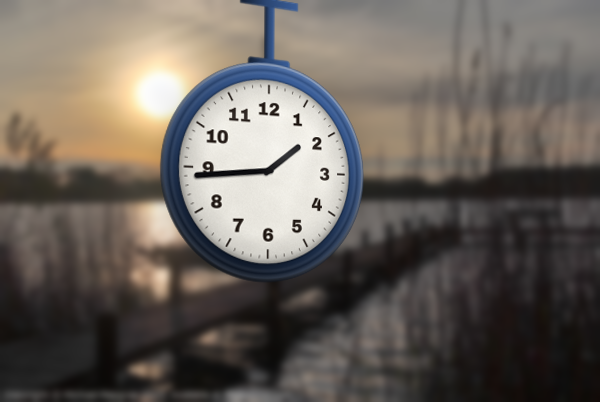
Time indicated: **1:44**
